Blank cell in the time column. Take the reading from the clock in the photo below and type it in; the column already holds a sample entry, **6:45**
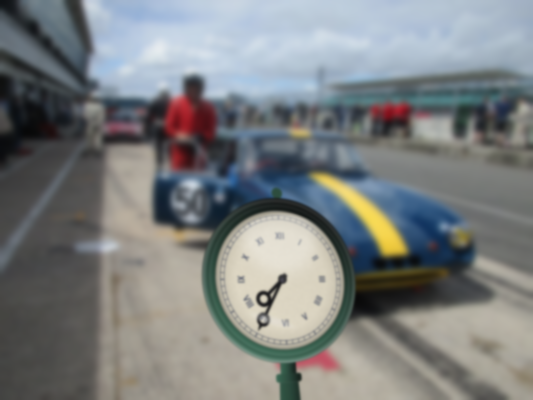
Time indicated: **7:35**
